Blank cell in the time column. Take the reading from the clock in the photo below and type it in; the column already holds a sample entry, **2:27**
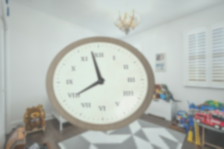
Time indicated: **7:58**
